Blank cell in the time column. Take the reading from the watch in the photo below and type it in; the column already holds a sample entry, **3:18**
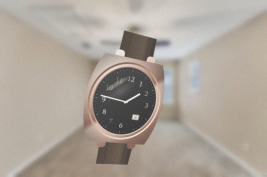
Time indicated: **1:46**
